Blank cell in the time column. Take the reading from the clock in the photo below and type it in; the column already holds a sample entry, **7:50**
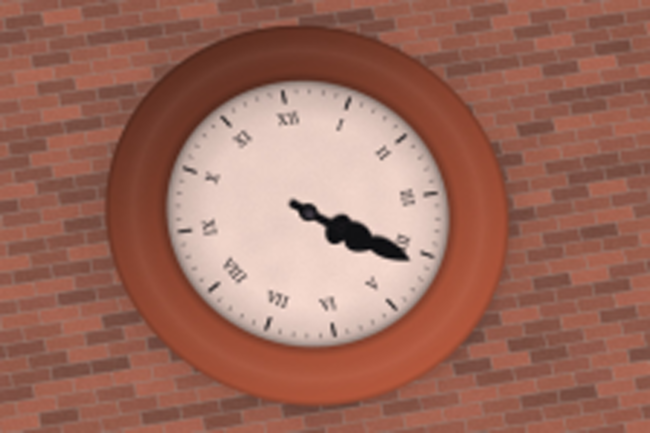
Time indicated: **4:21**
